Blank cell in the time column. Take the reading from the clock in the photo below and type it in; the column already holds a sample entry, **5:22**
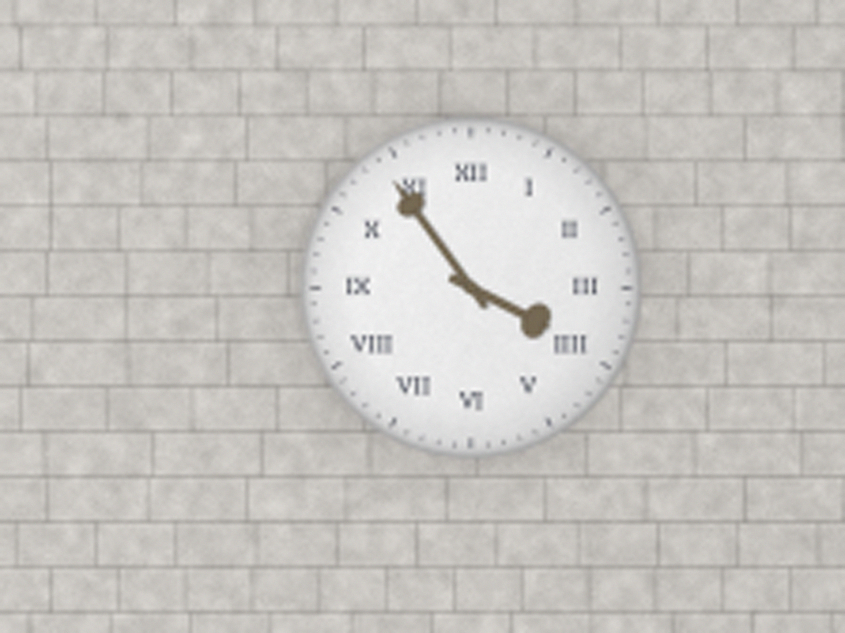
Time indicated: **3:54**
